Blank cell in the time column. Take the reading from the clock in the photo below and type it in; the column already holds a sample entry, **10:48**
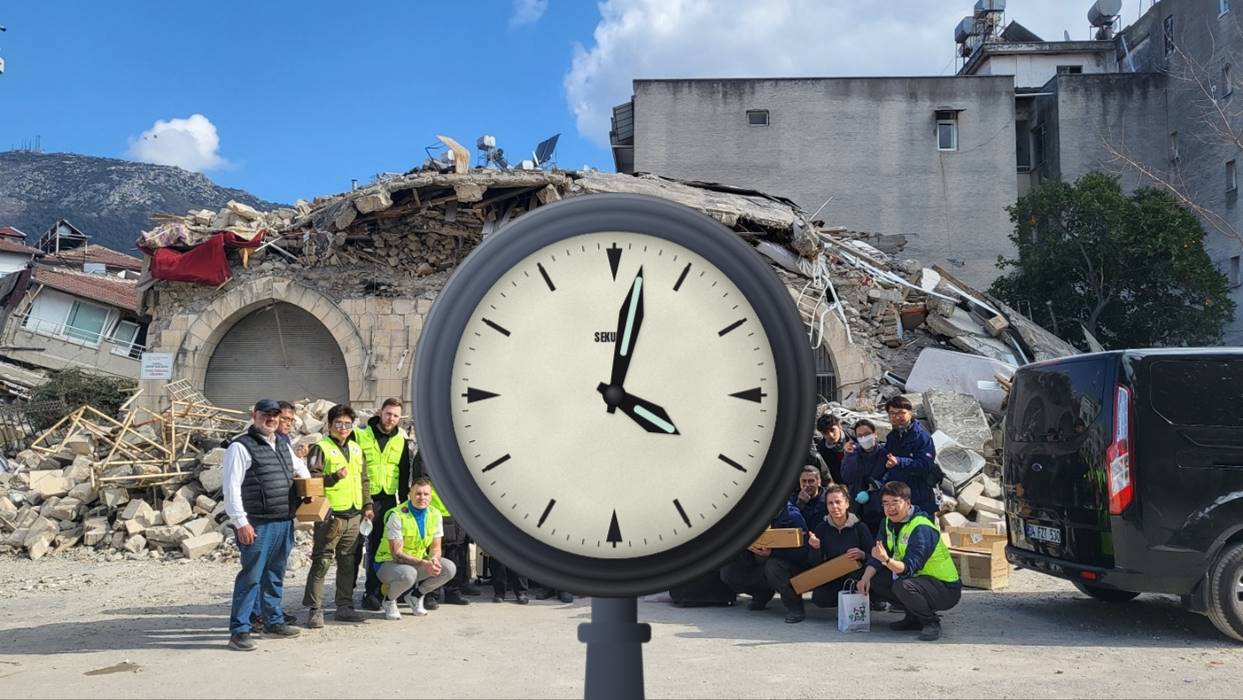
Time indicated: **4:02**
